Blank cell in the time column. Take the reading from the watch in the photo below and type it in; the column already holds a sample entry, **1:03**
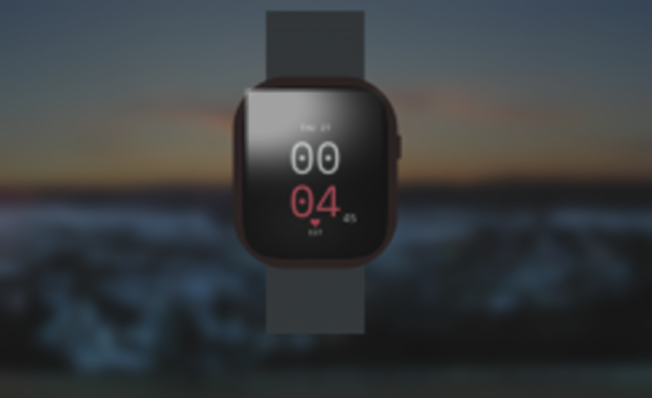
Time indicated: **0:04**
